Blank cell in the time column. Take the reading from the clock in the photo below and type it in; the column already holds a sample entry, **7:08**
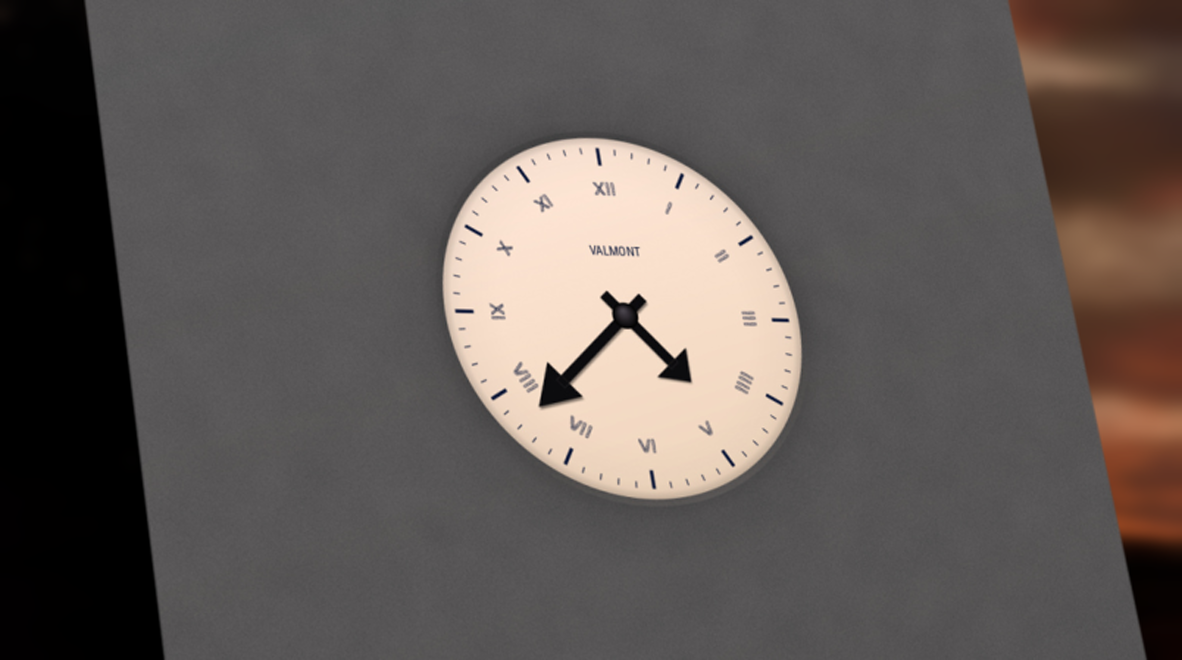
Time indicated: **4:38**
